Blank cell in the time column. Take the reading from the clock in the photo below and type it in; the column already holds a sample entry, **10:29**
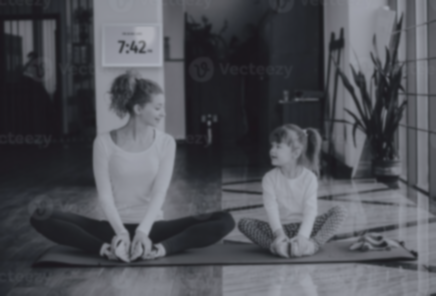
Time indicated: **7:42**
